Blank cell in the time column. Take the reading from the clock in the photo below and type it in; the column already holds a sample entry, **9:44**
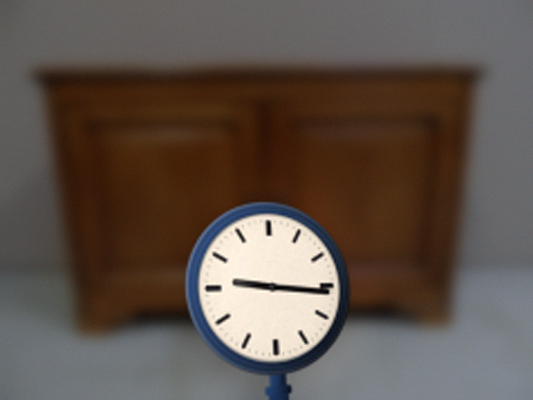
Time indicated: **9:16**
